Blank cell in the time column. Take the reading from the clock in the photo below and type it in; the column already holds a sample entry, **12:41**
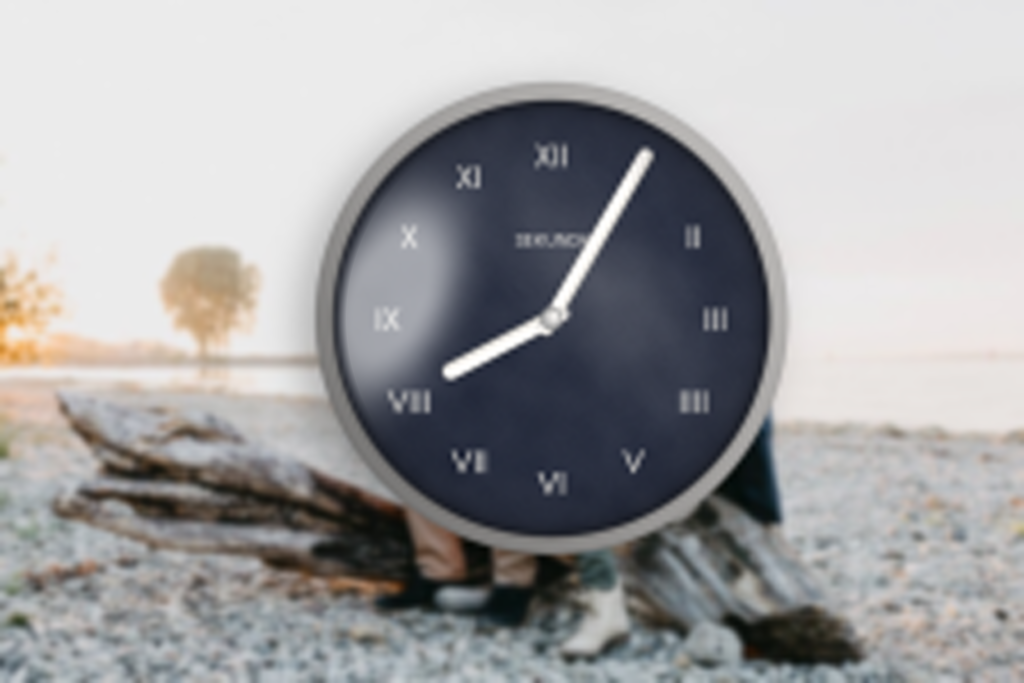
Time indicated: **8:05**
